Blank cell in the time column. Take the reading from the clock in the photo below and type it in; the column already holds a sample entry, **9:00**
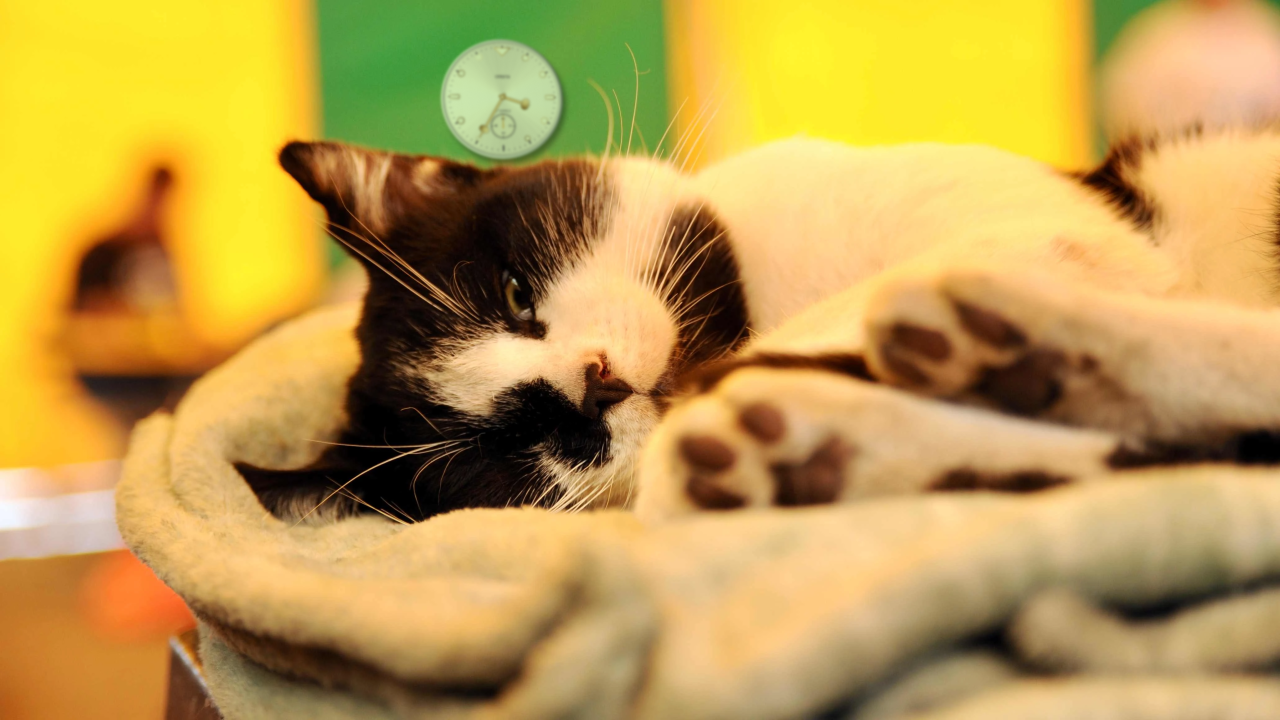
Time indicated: **3:35**
